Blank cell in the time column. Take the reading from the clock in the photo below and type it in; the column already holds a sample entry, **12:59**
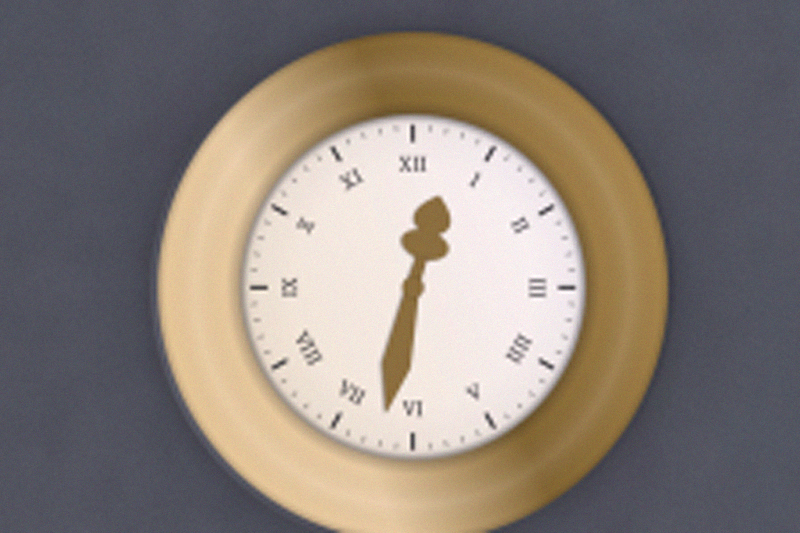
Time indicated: **12:32**
